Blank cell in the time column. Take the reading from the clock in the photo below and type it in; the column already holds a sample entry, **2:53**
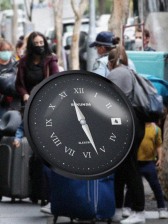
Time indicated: **11:27**
